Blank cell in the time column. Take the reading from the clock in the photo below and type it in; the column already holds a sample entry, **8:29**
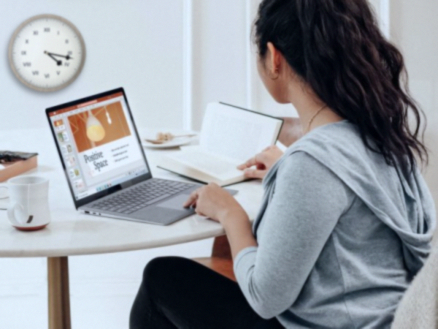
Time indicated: **4:17**
